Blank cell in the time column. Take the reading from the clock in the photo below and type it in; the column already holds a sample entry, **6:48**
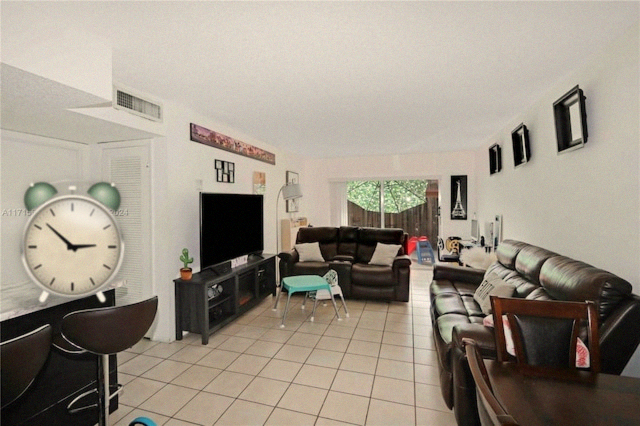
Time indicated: **2:52**
